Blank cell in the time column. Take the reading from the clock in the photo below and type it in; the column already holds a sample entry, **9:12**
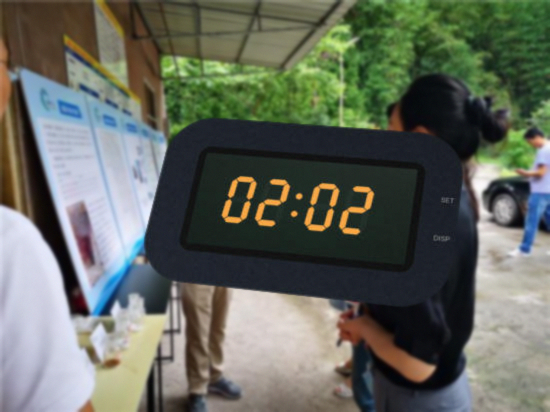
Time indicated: **2:02**
